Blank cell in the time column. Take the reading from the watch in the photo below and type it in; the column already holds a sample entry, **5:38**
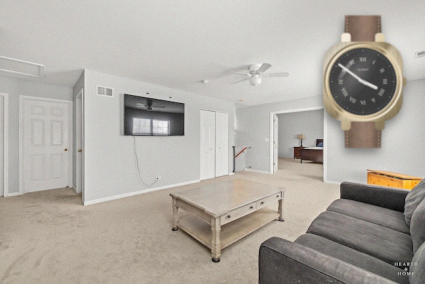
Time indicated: **3:51**
